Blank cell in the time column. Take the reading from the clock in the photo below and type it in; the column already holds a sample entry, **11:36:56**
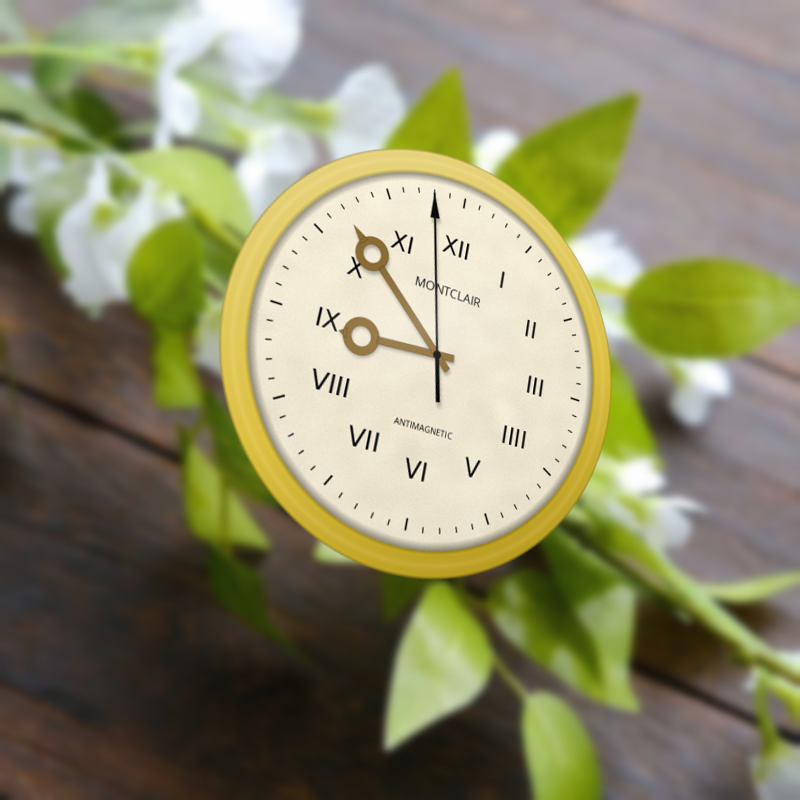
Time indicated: **8:51:58**
